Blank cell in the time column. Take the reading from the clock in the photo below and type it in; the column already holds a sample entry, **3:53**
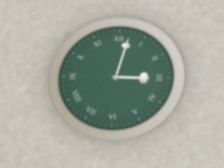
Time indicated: **3:02**
